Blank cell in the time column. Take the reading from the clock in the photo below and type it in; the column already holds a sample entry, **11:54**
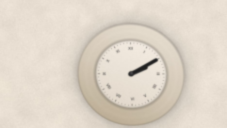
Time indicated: **2:10**
